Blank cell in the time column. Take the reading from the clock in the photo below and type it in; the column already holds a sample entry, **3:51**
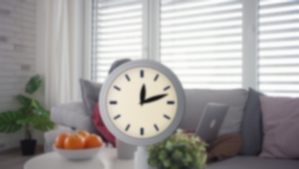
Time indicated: **12:12**
